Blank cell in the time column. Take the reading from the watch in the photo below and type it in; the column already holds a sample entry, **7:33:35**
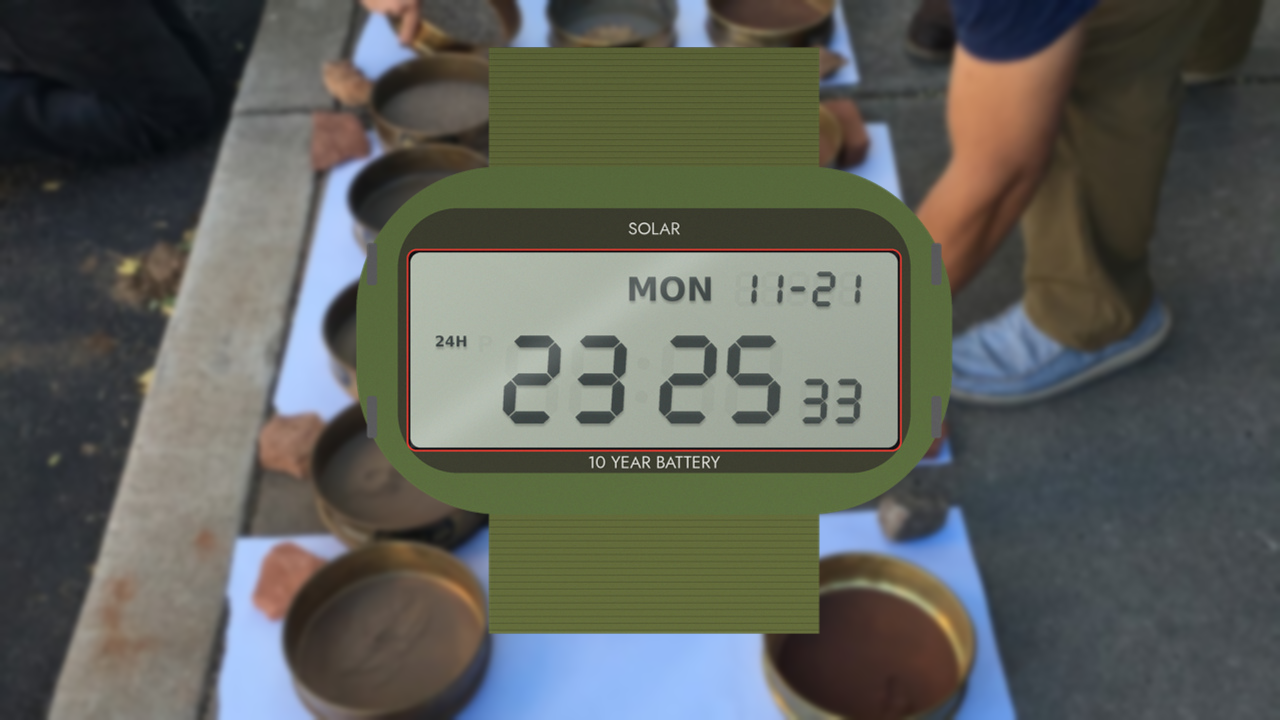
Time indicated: **23:25:33**
